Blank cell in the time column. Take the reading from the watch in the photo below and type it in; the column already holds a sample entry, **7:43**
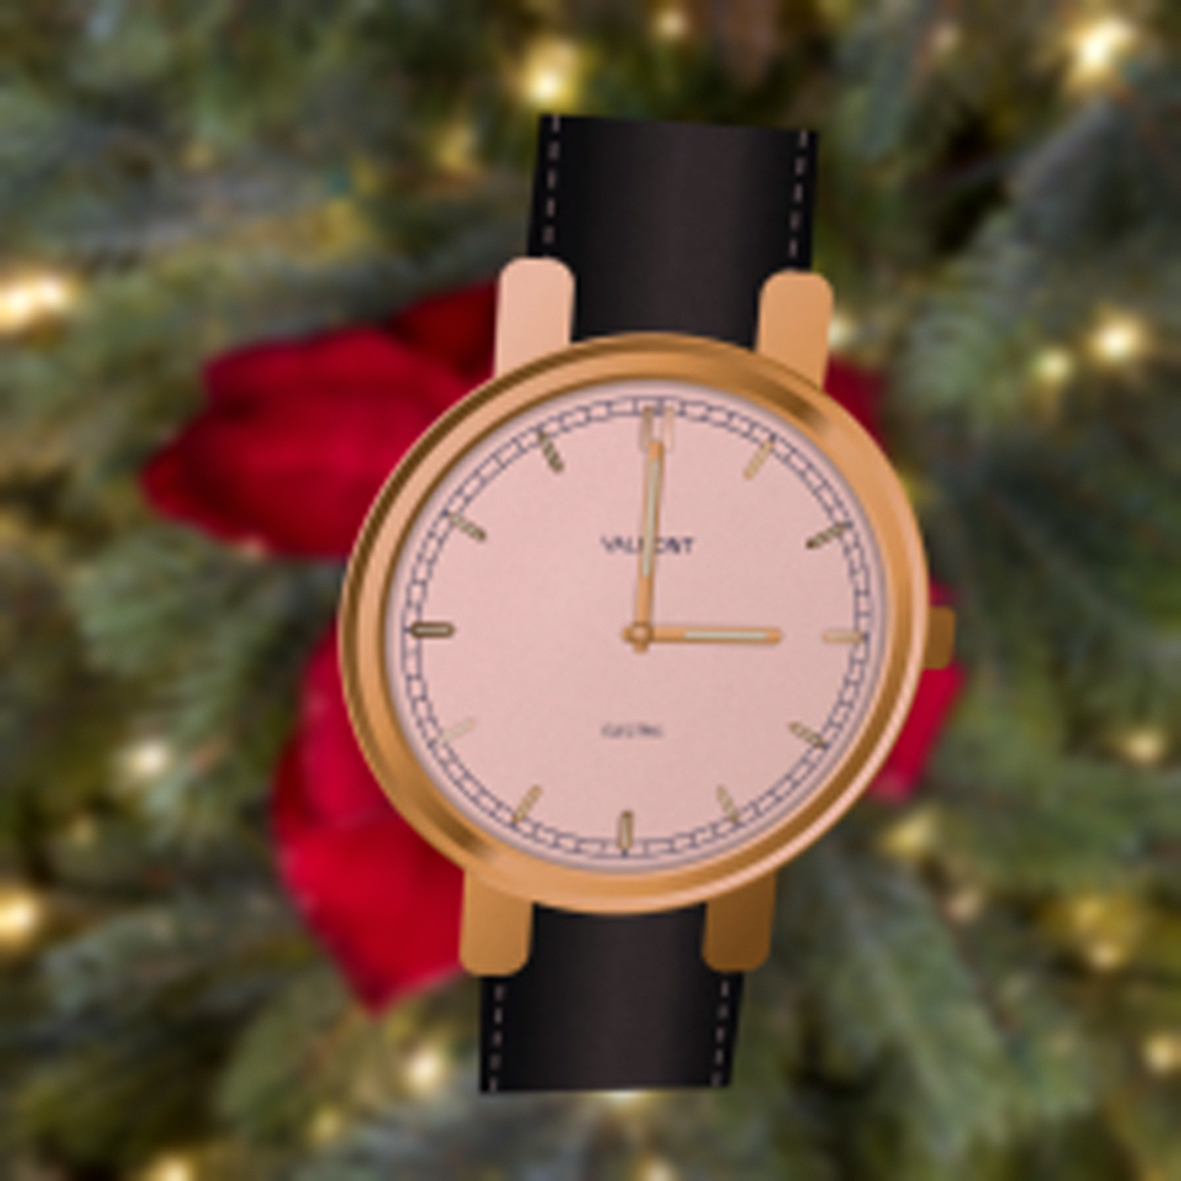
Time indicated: **3:00**
